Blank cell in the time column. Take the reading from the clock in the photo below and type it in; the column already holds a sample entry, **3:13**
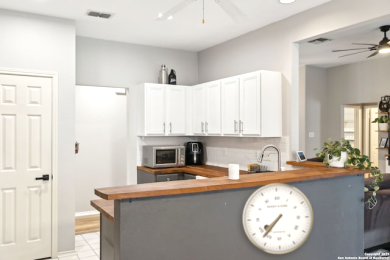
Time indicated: **7:37**
